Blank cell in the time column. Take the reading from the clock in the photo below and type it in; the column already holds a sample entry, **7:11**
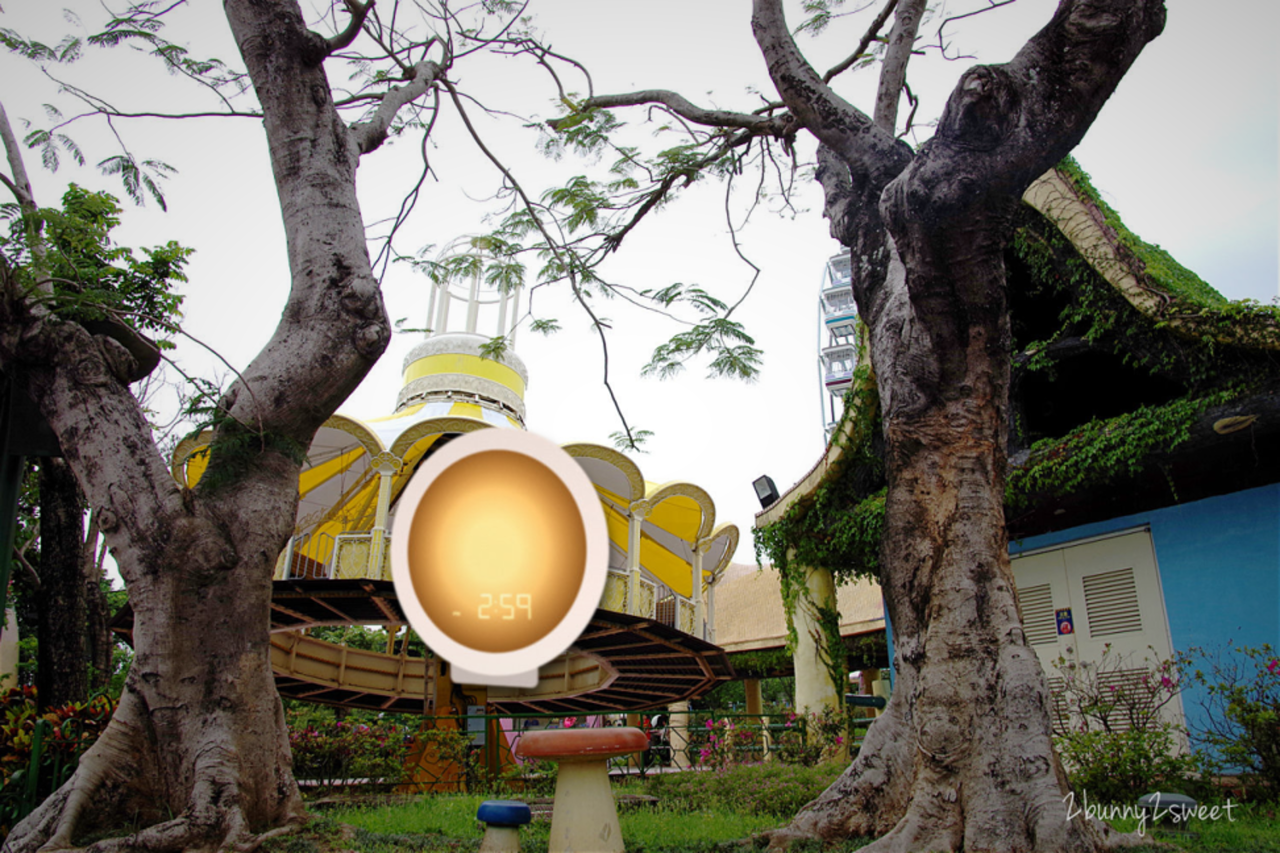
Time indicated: **2:59**
